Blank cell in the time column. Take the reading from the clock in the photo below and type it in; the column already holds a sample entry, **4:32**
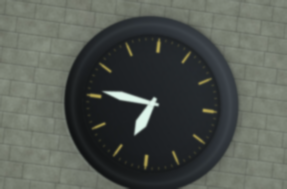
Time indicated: **6:46**
